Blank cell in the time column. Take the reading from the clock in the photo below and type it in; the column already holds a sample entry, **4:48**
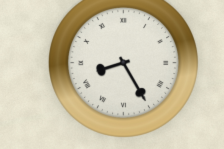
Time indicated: **8:25**
